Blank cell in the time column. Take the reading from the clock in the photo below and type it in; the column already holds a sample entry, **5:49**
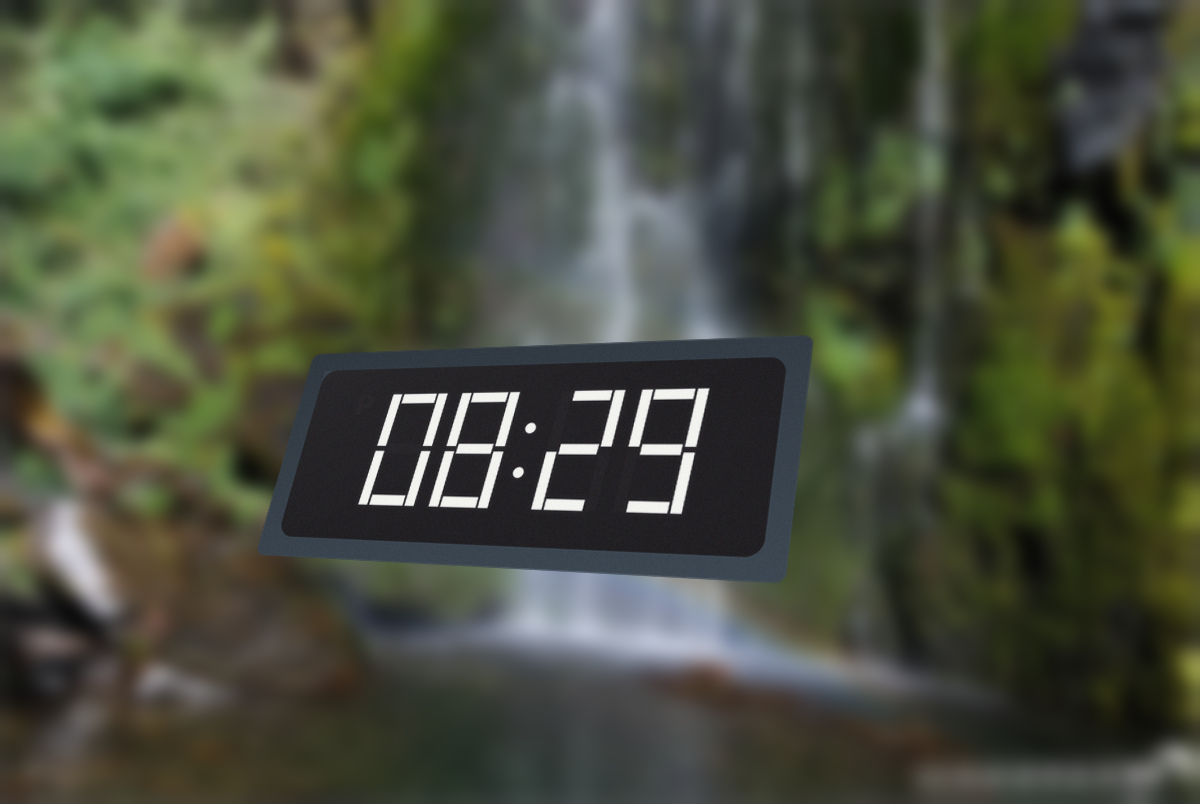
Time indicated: **8:29**
